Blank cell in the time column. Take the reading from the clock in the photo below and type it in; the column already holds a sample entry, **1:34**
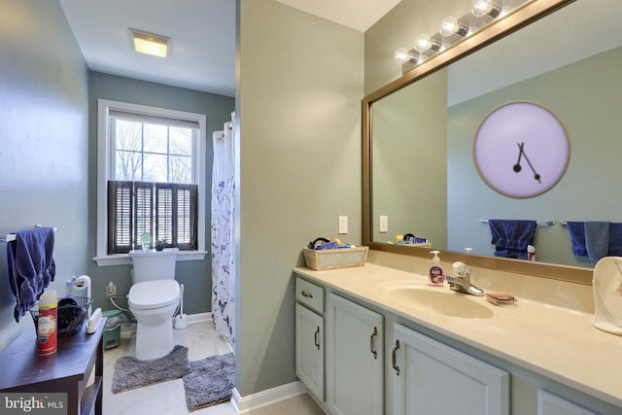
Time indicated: **6:25**
